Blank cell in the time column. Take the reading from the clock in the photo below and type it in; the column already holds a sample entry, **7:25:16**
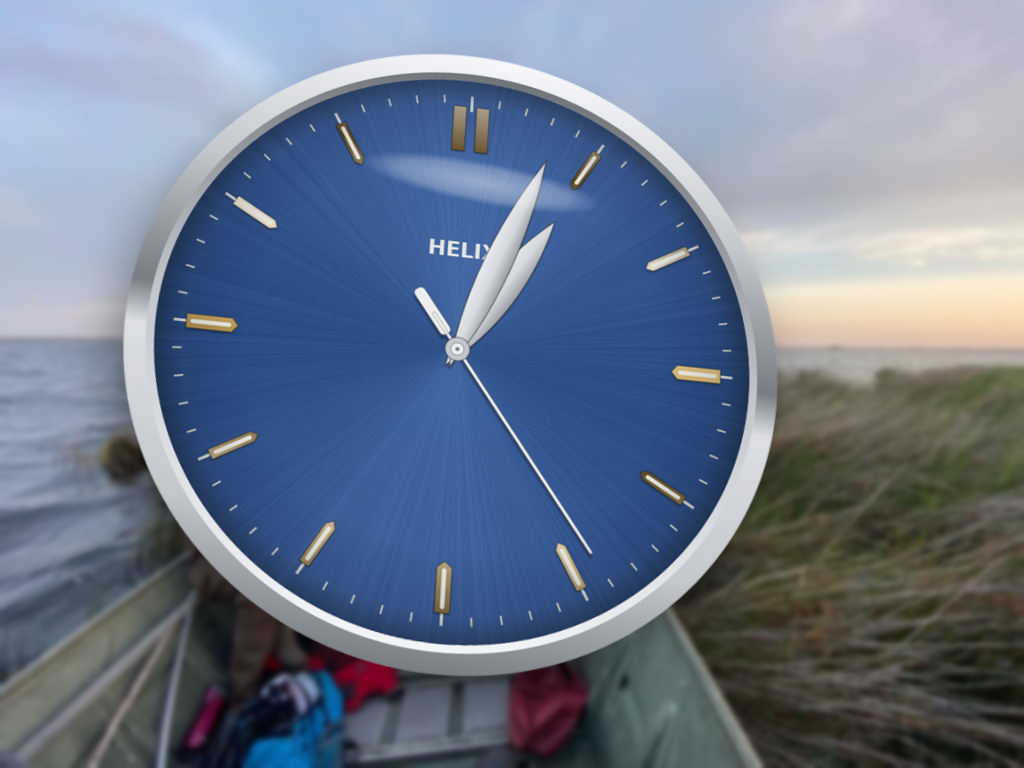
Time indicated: **1:03:24**
